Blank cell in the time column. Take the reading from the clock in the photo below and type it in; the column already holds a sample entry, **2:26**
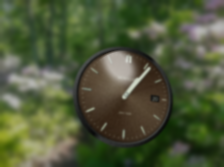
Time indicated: **1:06**
